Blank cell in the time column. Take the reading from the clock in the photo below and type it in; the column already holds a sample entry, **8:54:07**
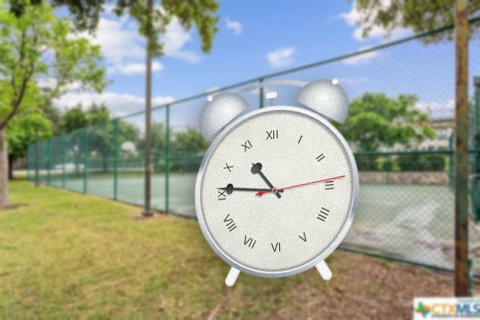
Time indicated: **10:46:14**
